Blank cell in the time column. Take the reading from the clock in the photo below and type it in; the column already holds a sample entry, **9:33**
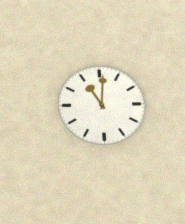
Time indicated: **11:01**
